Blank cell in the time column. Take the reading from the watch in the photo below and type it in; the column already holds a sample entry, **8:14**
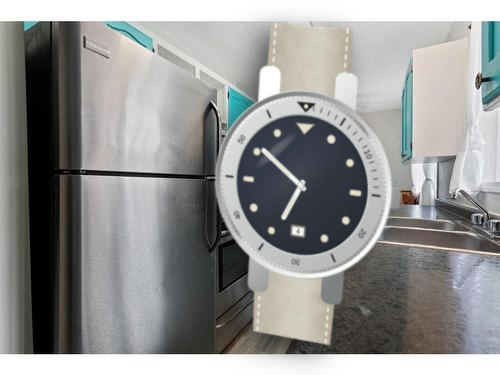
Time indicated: **6:51**
